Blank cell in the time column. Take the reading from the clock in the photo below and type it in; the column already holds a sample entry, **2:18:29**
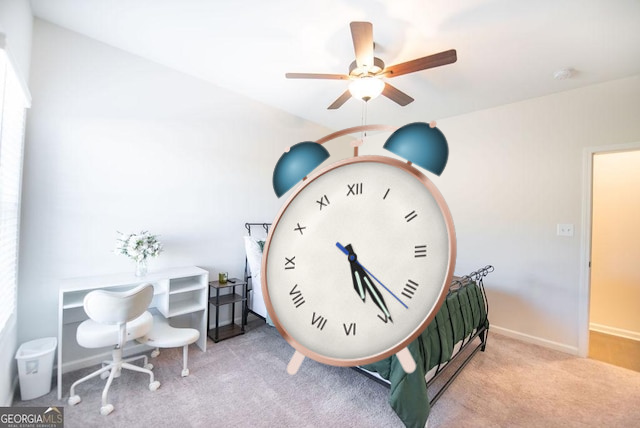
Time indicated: **5:24:22**
